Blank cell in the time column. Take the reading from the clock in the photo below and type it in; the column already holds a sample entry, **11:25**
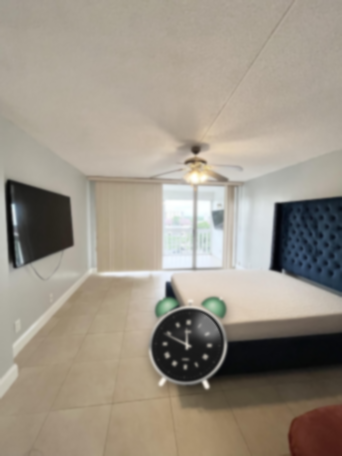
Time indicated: **11:49**
